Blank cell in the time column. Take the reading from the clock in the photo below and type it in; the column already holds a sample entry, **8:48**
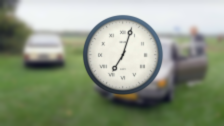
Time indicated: **7:03**
